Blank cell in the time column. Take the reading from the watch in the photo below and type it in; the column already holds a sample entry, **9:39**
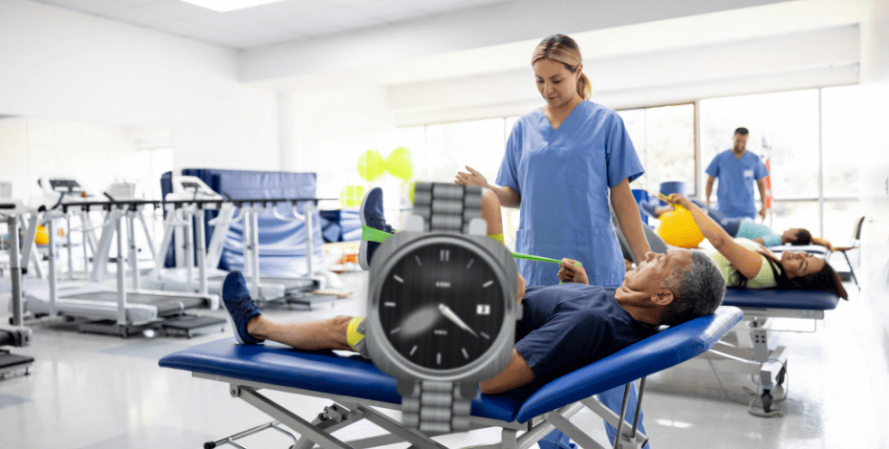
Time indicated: **4:21**
